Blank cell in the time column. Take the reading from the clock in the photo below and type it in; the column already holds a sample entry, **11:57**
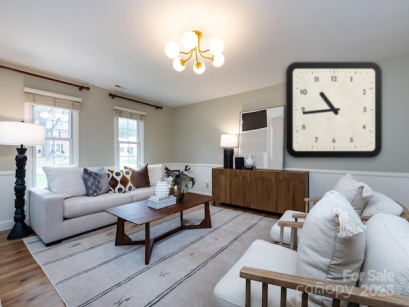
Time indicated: **10:44**
